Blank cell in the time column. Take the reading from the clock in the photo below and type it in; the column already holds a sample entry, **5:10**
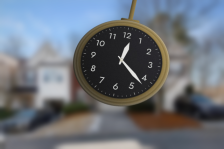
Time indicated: **12:22**
